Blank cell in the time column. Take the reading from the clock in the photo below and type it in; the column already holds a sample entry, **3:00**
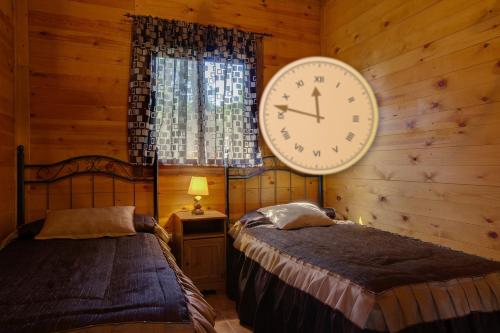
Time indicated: **11:47**
